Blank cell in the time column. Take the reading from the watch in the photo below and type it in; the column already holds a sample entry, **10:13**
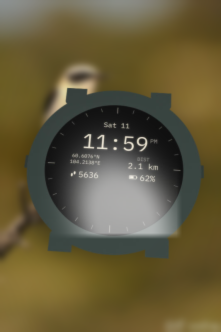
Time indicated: **11:59**
